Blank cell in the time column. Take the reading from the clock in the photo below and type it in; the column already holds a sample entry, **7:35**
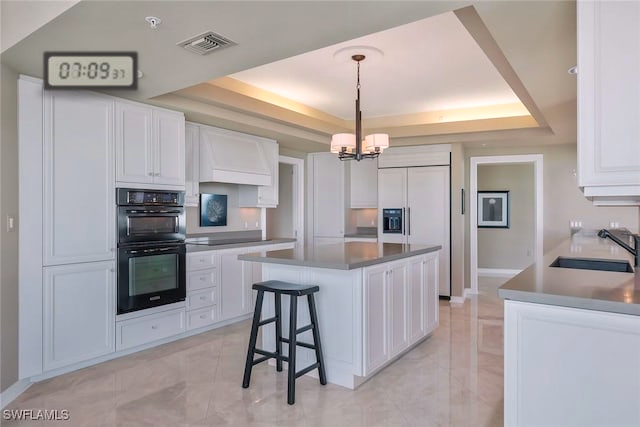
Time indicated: **7:09**
